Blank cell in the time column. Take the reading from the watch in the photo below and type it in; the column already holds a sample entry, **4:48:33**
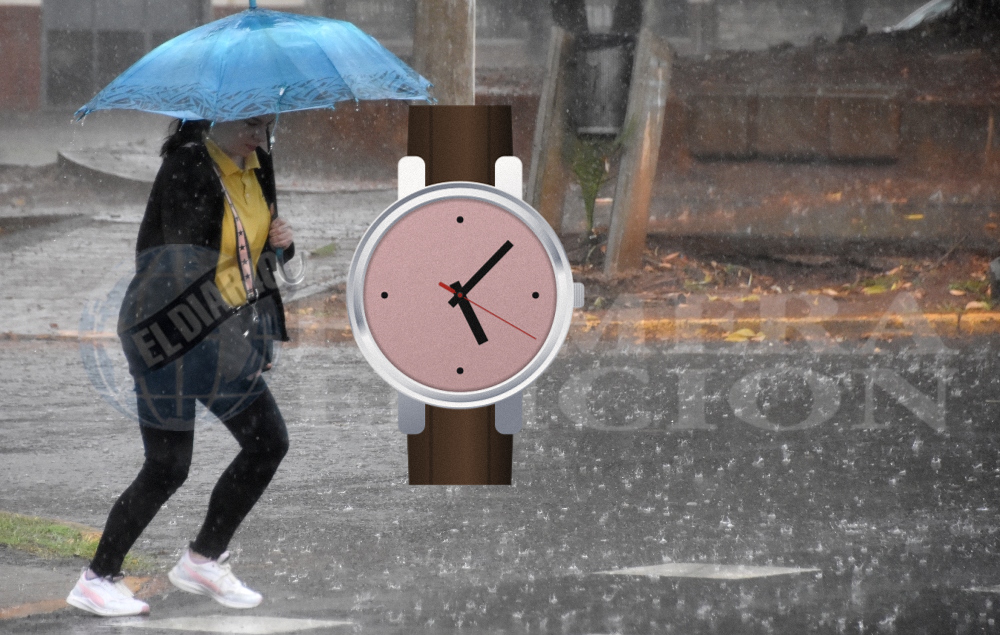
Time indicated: **5:07:20**
